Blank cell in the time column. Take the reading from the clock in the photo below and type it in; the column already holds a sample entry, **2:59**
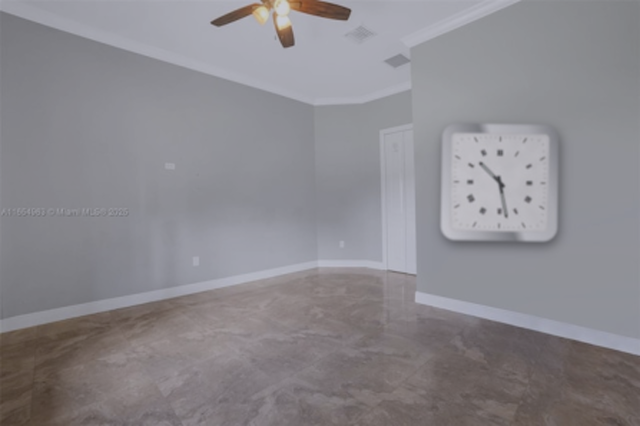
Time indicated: **10:28**
